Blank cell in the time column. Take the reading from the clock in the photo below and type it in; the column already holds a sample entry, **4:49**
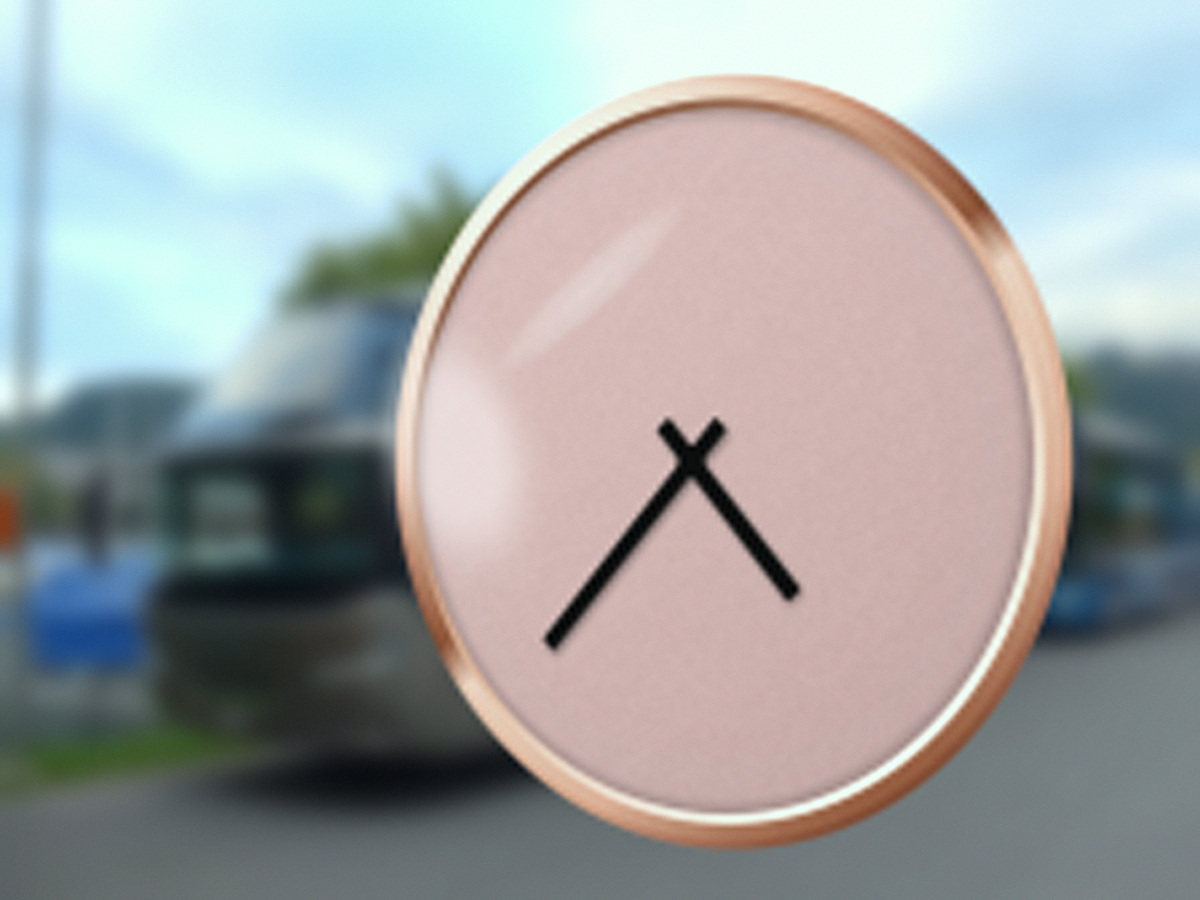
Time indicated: **4:37**
